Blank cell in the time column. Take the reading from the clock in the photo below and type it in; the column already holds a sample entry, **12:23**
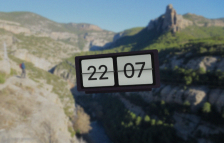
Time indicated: **22:07**
